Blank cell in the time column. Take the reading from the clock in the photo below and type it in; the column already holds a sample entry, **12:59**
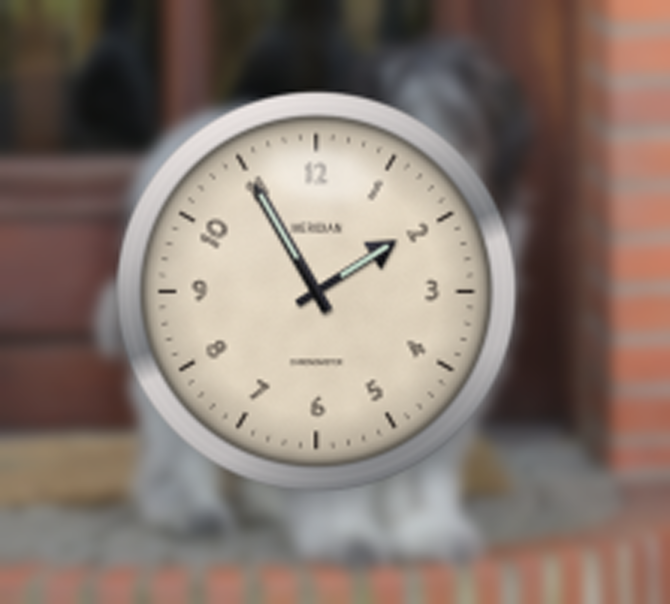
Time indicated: **1:55**
